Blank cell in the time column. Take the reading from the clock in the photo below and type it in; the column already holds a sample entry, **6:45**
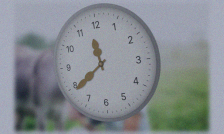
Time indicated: **11:39**
